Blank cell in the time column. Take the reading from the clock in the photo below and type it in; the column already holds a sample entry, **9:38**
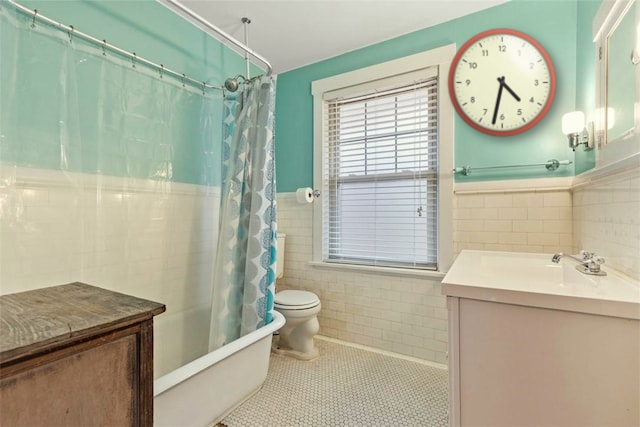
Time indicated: **4:32**
